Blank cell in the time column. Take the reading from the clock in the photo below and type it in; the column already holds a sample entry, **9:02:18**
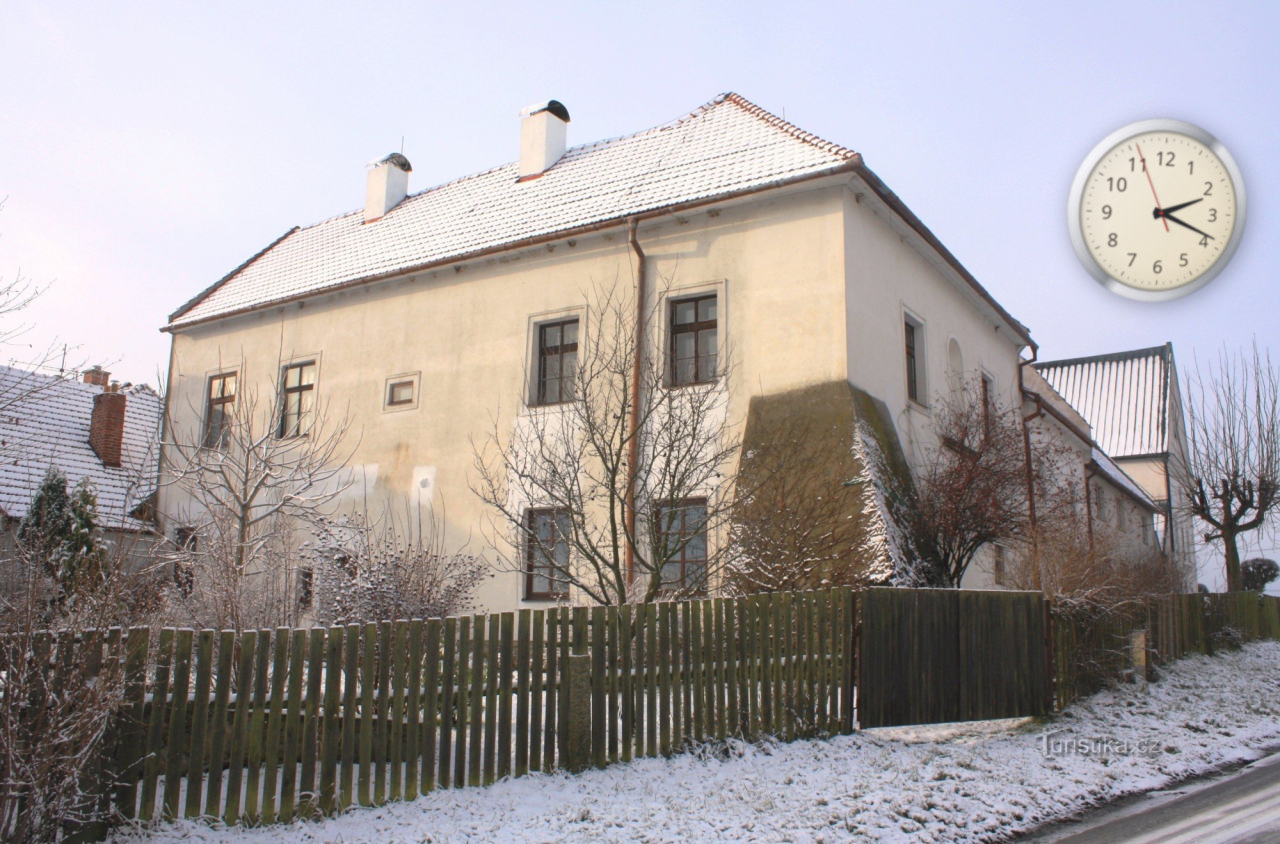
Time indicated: **2:18:56**
